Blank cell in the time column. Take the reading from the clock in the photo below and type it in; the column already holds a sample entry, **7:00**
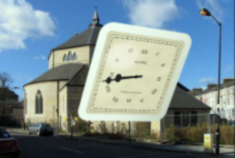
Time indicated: **8:43**
